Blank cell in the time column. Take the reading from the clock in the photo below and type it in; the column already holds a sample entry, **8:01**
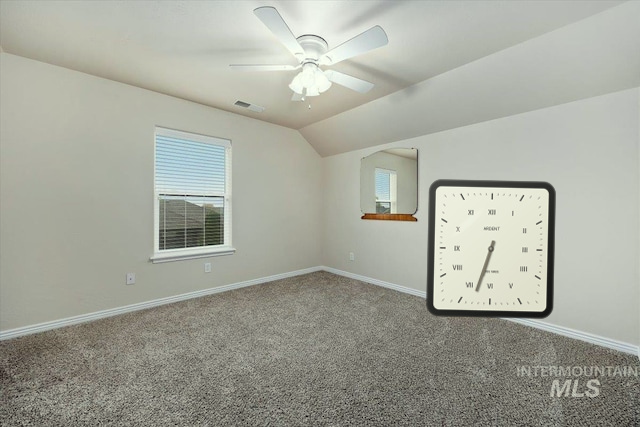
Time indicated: **6:33**
